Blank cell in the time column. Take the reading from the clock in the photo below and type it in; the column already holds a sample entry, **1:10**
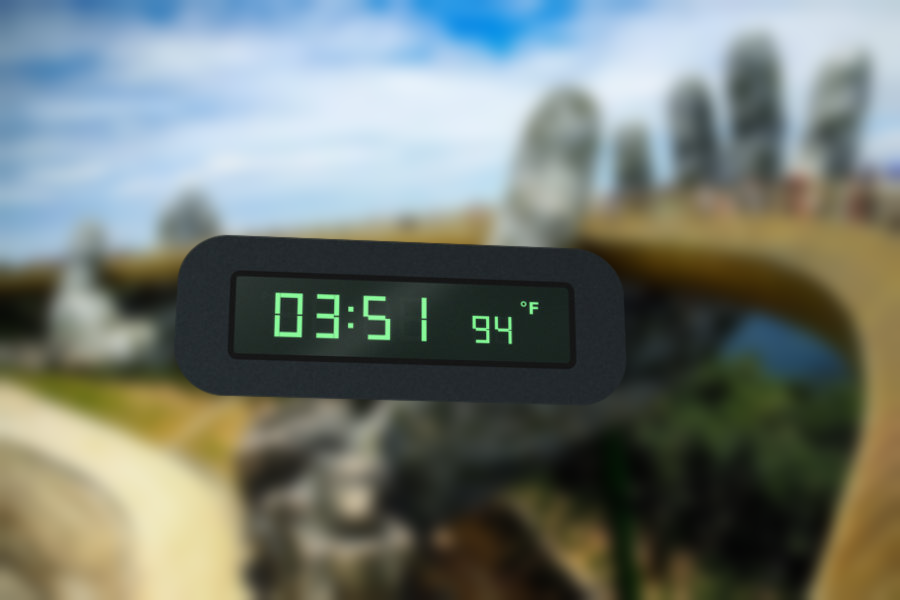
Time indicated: **3:51**
